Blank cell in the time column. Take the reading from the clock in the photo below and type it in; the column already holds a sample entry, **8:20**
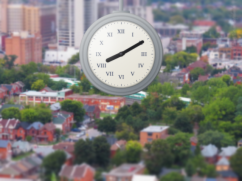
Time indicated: **8:10**
